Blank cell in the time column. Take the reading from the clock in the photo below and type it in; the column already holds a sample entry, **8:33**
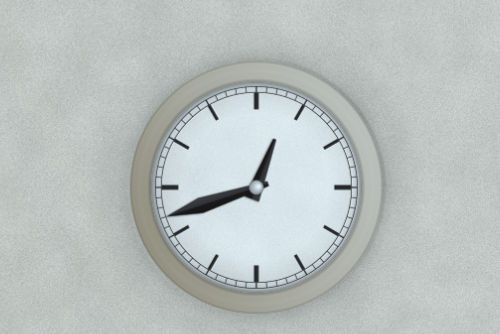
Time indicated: **12:42**
